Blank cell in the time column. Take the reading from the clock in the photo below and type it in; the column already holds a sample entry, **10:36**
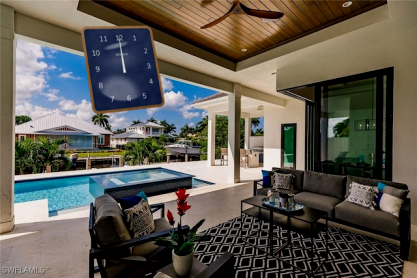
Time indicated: **12:00**
